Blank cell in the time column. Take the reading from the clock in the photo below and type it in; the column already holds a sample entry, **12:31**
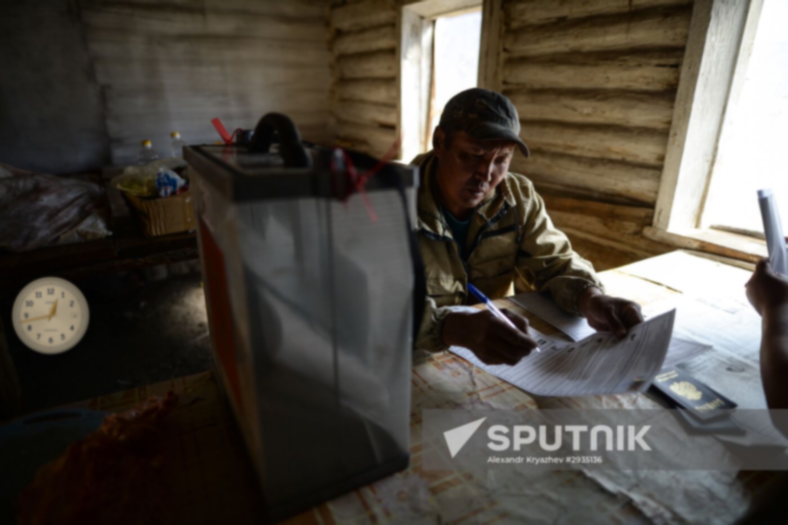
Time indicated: **12:43**
